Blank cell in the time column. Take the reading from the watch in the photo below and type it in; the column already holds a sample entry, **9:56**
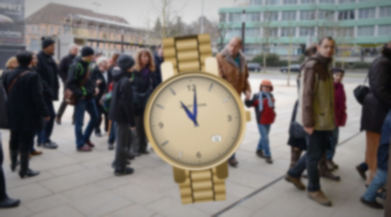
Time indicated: **11:01**
